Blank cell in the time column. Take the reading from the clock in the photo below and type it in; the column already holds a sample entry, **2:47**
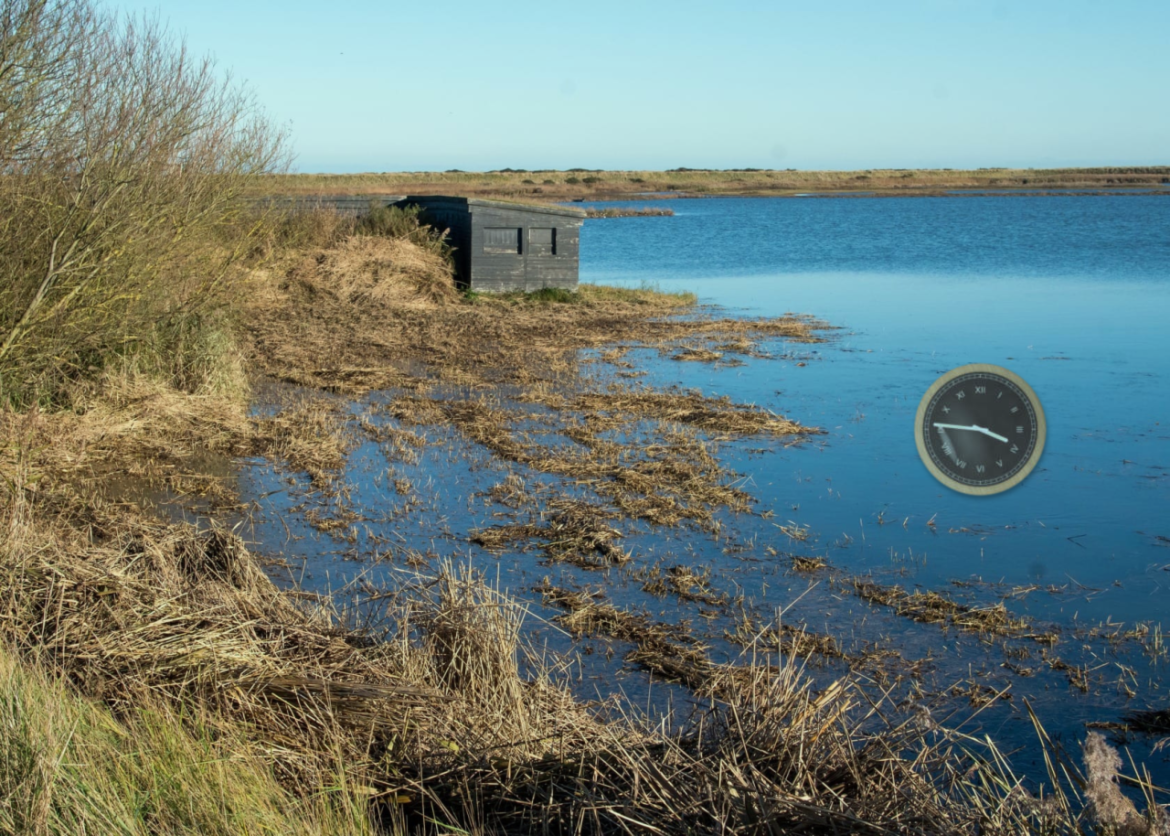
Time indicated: **3:46**
